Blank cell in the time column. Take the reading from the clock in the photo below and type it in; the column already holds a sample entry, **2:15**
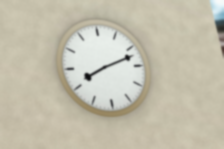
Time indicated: **8:12**
